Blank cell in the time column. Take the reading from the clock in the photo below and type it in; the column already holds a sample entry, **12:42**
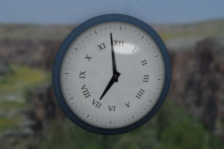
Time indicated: **6:58**
